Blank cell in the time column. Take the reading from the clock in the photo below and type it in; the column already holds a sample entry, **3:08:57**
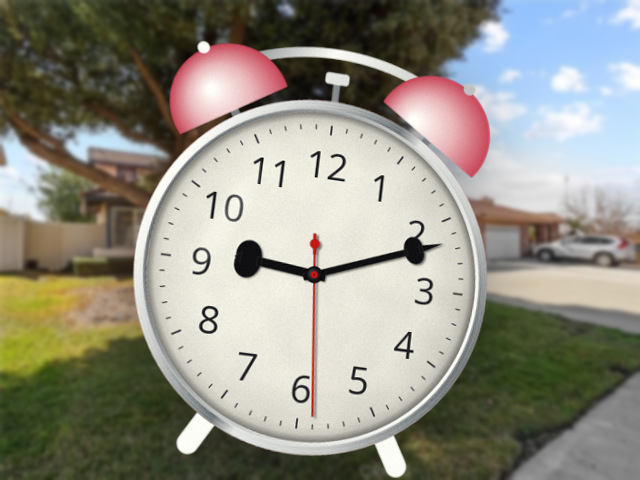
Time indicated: **9:11:29**
